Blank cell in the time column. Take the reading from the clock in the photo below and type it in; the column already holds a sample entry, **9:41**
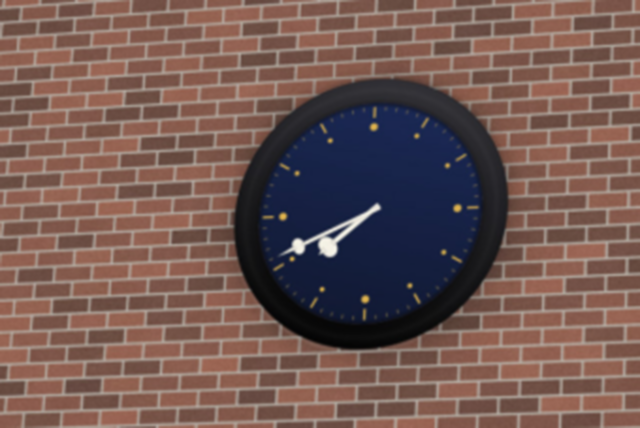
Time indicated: **7:41**
